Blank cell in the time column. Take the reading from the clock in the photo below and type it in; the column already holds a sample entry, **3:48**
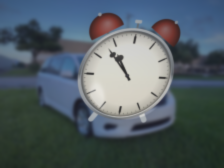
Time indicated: **10:53**
